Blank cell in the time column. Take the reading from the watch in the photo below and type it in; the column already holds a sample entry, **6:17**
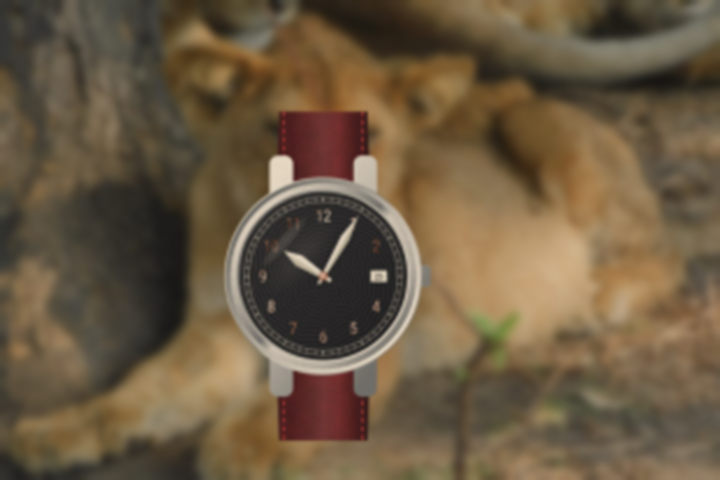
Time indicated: **10:05**
